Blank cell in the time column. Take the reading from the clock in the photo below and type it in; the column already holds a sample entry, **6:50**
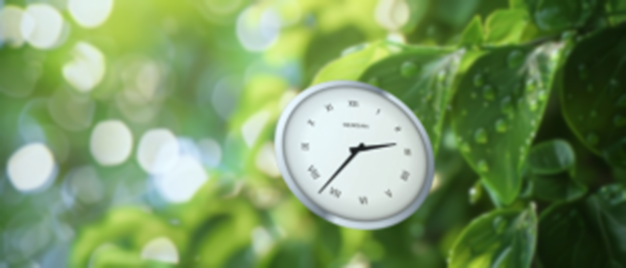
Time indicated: **2:37**
